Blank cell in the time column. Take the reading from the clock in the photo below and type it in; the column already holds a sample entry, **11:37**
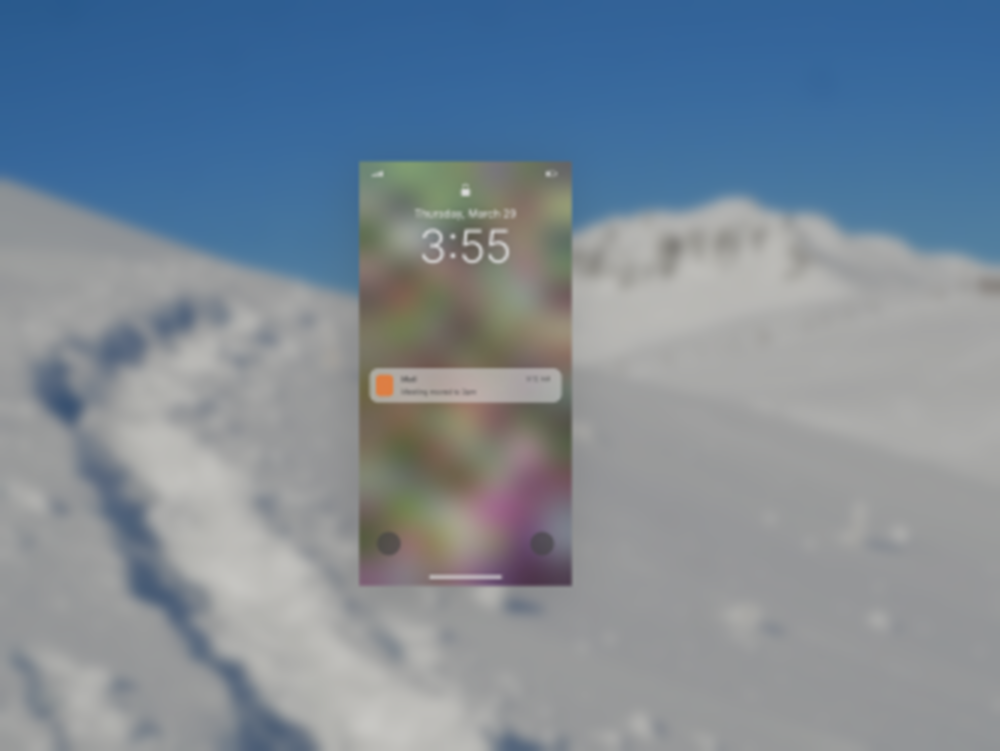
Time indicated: **3:55**
